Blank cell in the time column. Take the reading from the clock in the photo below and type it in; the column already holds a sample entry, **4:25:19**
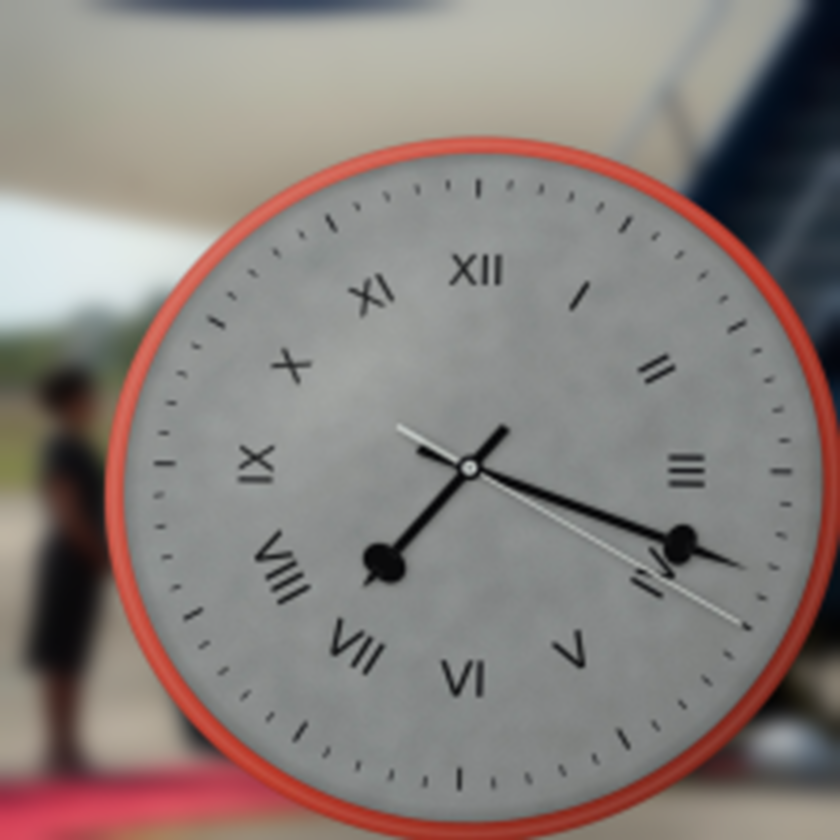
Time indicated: **7:18:20**
